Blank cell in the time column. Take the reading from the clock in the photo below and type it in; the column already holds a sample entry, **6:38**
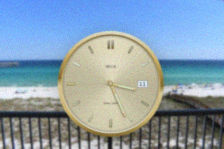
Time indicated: **3:26**
